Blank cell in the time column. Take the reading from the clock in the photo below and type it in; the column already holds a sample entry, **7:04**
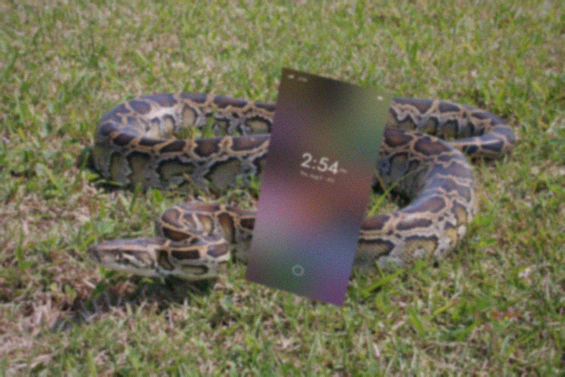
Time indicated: **2:54**
